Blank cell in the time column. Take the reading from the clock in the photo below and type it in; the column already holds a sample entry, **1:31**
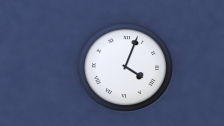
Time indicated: **4:03**
